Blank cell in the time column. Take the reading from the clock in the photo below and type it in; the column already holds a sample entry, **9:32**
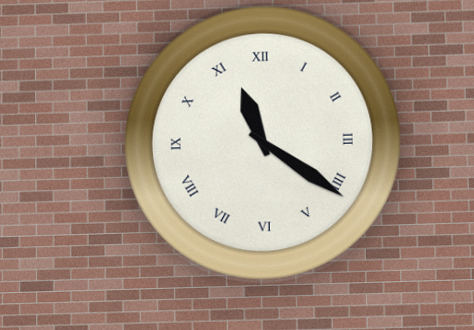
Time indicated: **11:21**
